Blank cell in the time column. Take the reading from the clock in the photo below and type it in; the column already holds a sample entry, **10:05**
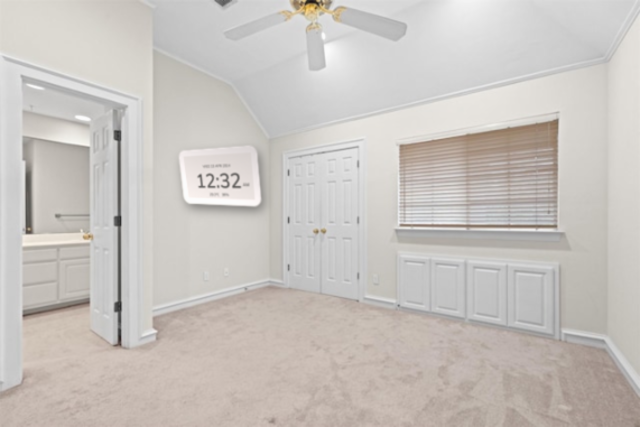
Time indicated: **12:32**
